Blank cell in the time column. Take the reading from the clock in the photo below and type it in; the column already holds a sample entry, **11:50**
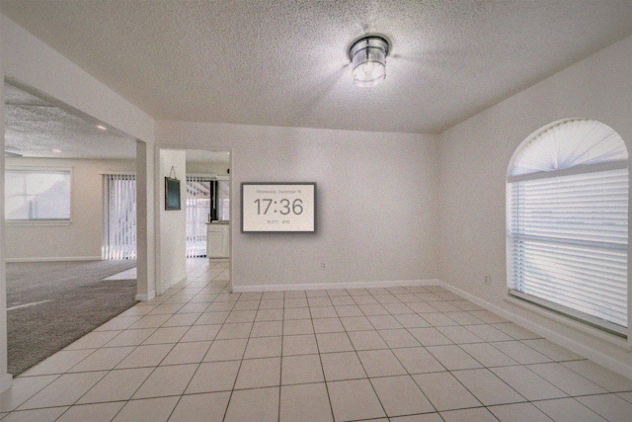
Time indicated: **17:36**
